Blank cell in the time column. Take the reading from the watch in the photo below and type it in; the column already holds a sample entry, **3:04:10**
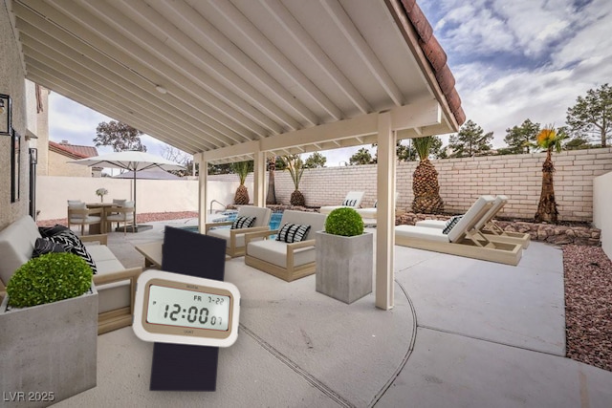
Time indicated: **12:00:07**
